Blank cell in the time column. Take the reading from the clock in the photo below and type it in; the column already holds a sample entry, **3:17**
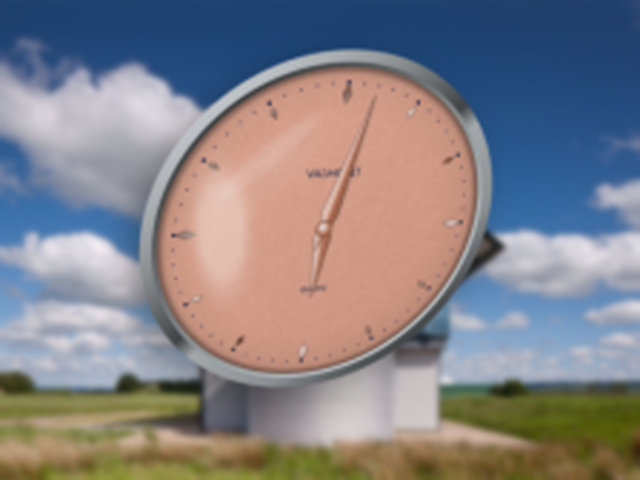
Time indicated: **6:02**
